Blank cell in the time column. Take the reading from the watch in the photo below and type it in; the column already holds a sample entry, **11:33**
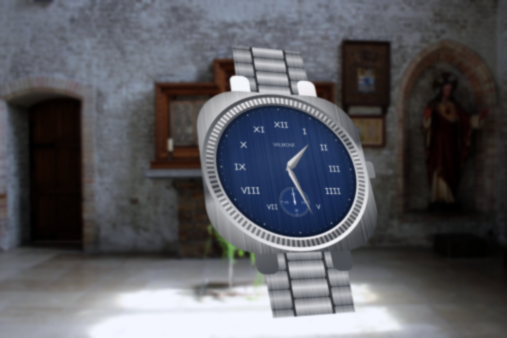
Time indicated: **1:27**
